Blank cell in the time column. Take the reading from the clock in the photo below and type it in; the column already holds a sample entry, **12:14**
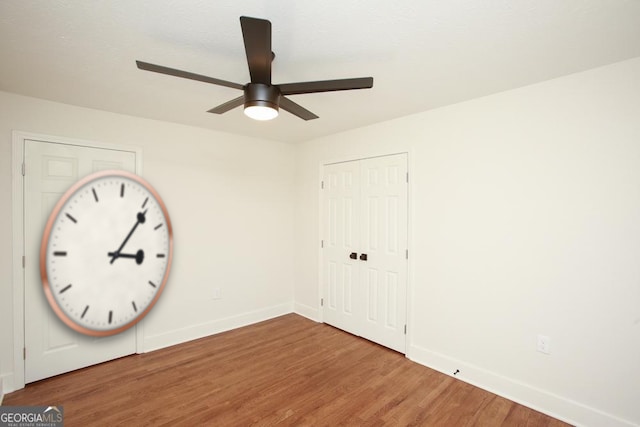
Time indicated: **3:06**
